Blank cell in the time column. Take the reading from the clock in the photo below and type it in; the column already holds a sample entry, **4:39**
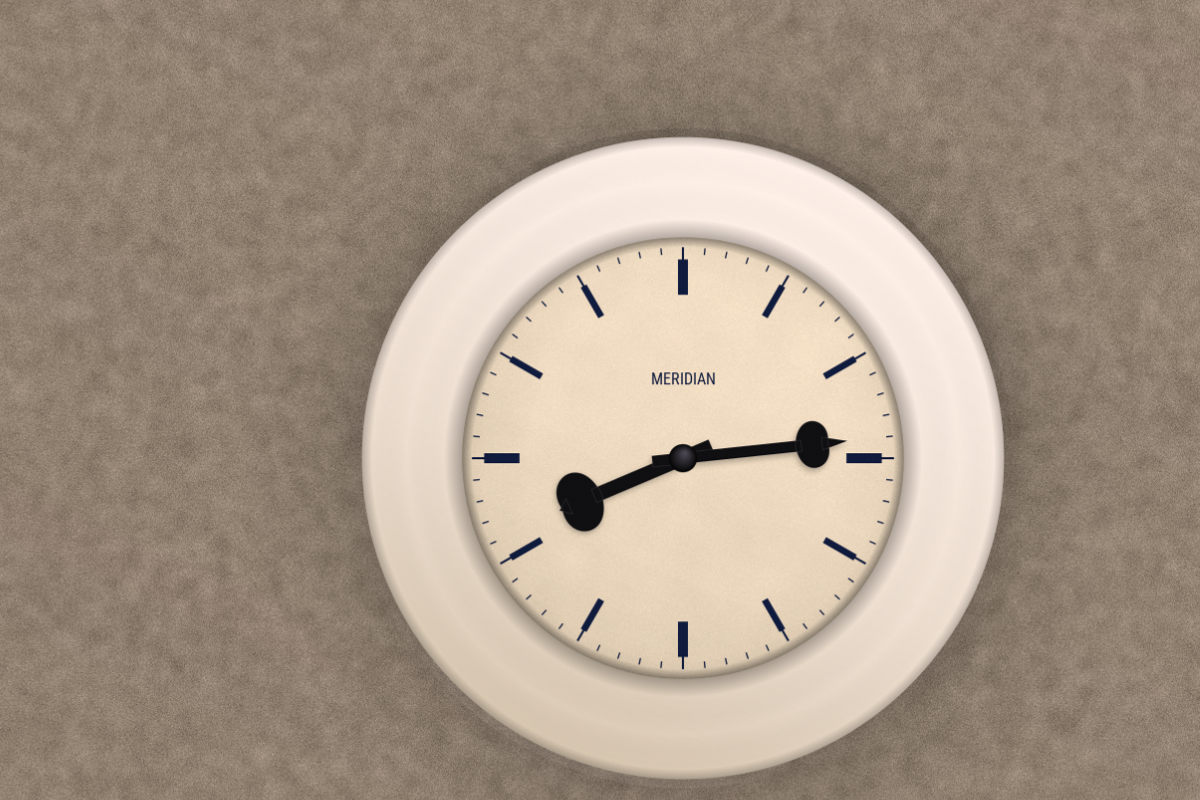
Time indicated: **8:14**
